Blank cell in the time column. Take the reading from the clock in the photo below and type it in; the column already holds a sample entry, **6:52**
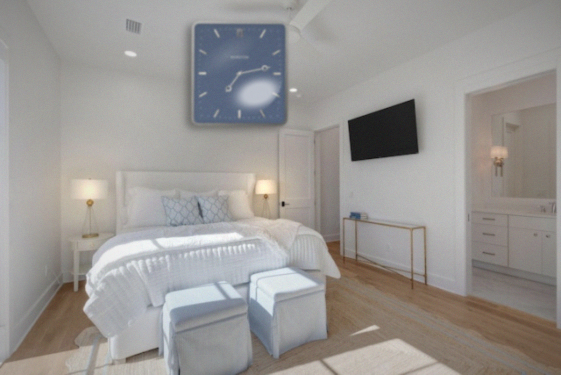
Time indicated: **7:13**
